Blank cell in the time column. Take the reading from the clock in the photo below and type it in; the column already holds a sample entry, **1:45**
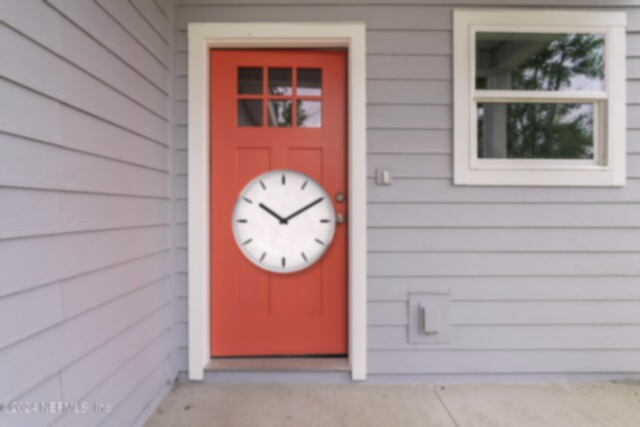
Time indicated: **10:10**
